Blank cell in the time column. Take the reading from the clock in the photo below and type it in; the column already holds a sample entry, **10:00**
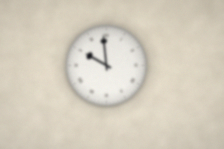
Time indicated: **9:59**
